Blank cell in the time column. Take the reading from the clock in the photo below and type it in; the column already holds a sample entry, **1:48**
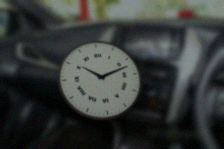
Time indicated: **10:12**
